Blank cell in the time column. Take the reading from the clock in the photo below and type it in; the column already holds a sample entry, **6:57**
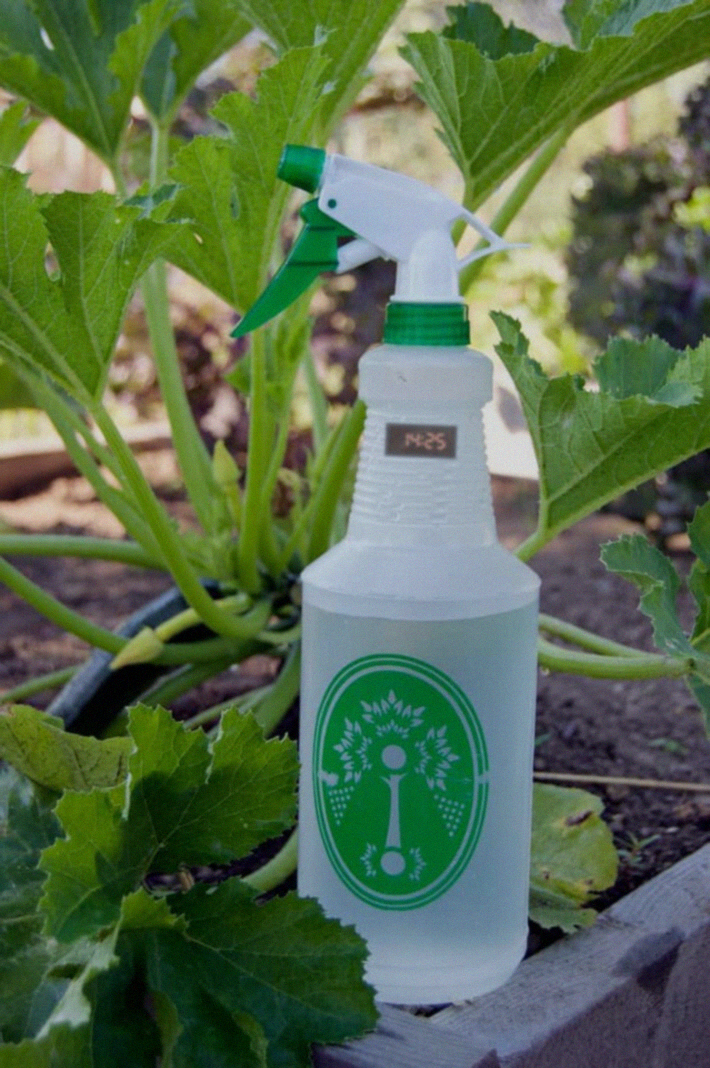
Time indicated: **14:25**
